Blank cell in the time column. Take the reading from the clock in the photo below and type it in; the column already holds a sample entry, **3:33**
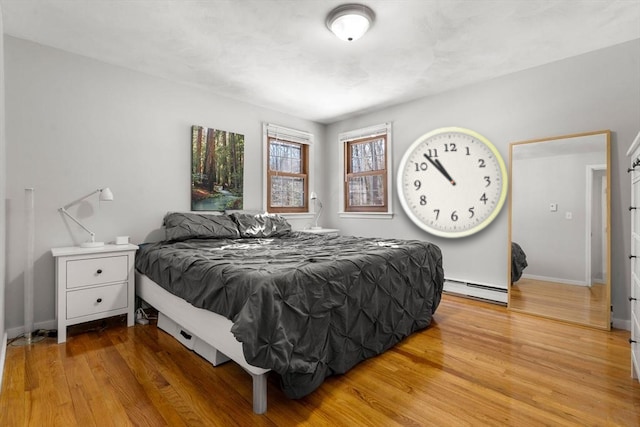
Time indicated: **10:53**
